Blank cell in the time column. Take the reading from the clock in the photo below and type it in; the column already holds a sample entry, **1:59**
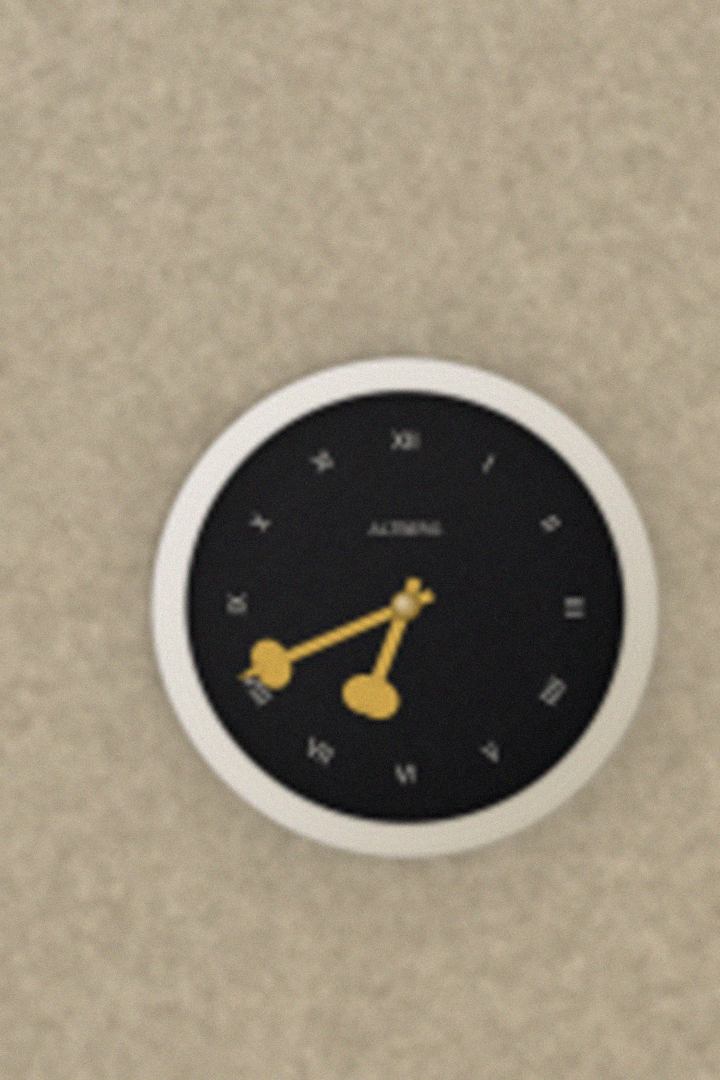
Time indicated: **6:41**
